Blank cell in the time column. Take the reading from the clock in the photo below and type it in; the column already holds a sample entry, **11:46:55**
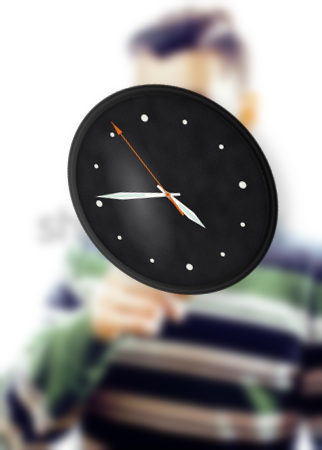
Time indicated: **4:45:56**
